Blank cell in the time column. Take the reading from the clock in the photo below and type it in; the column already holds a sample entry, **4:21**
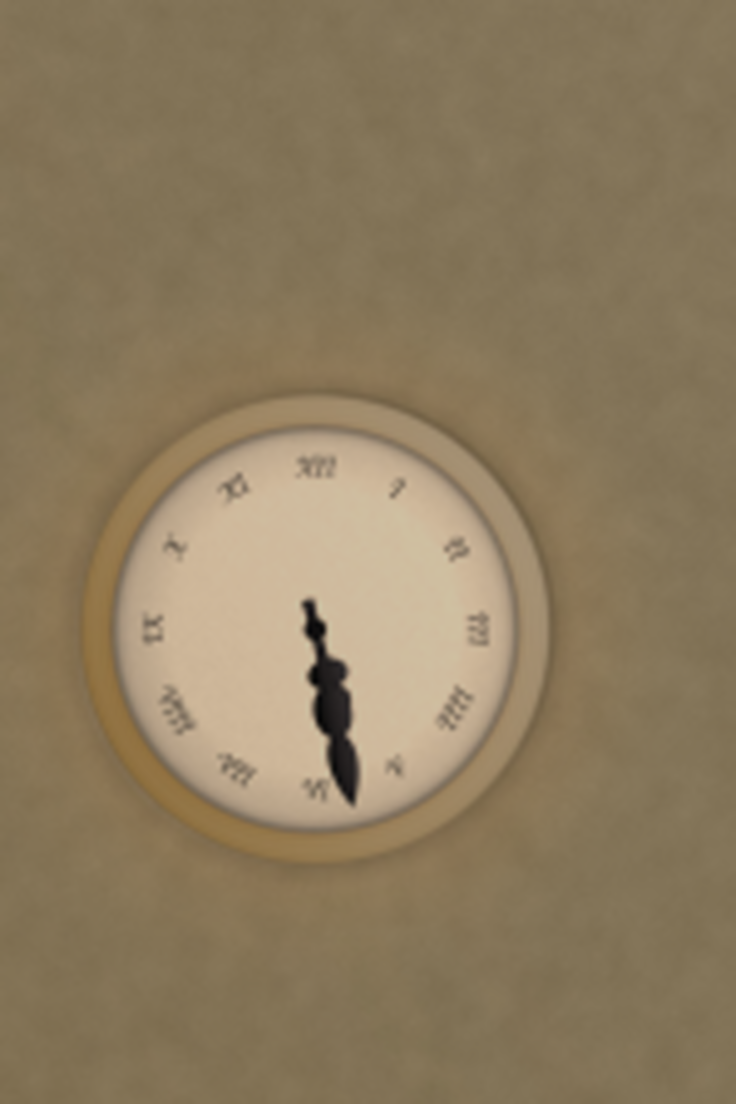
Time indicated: **5:28**
